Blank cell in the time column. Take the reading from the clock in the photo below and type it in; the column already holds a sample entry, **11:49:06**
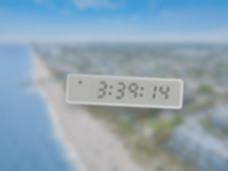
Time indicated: **3:39:14**
